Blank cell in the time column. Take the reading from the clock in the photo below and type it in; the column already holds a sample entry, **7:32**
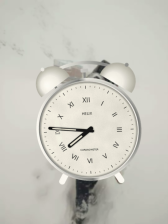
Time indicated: **7:46**
